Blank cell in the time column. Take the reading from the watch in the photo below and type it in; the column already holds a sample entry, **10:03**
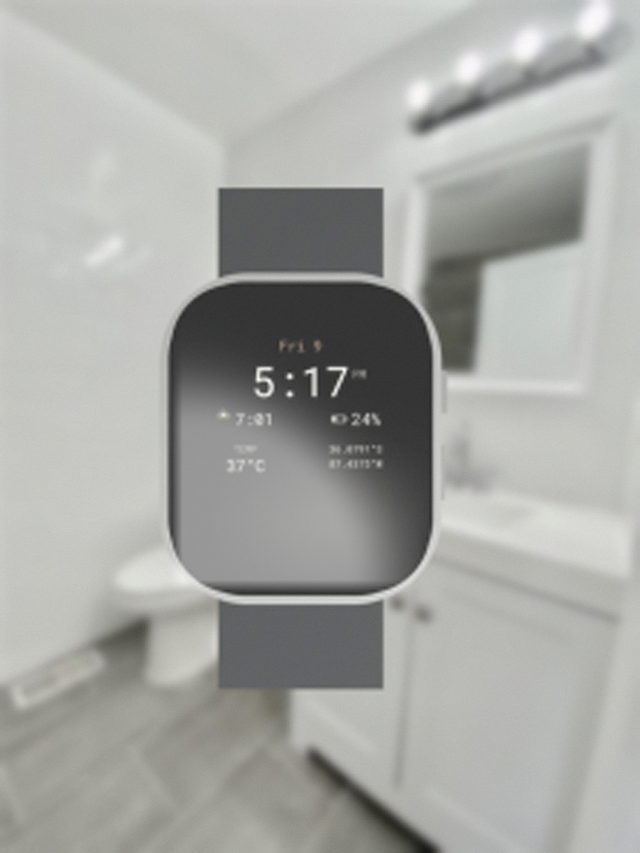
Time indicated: **5:17**
